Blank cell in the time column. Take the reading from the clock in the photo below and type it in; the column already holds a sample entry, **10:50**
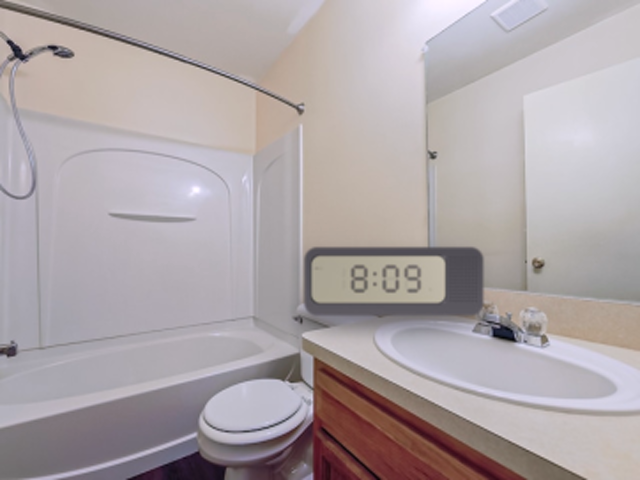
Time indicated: **8:09**
